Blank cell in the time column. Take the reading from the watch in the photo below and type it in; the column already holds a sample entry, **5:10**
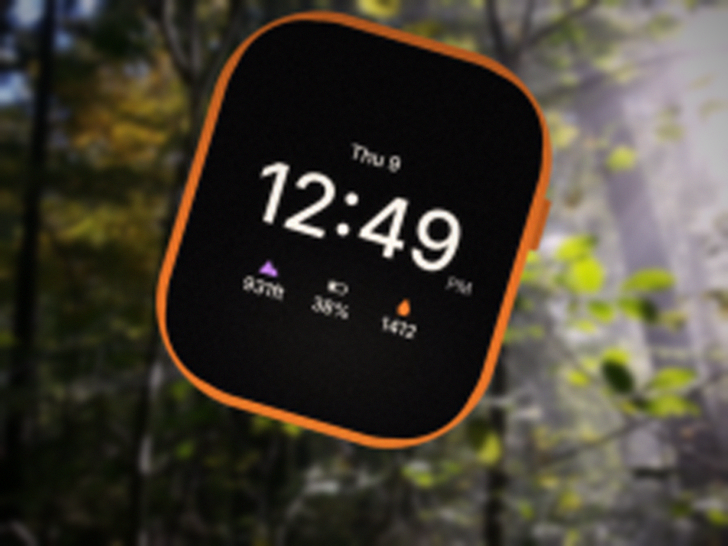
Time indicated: **12:49**
